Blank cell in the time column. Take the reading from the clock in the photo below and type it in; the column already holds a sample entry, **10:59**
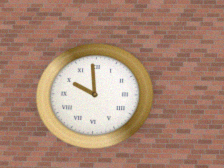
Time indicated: **9:59**
